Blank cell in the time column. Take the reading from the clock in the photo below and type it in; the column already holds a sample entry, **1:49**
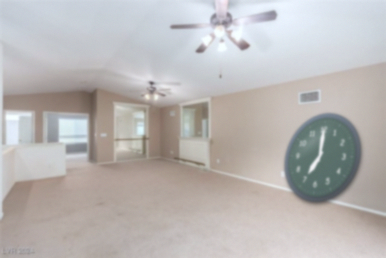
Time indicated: **7:00**
